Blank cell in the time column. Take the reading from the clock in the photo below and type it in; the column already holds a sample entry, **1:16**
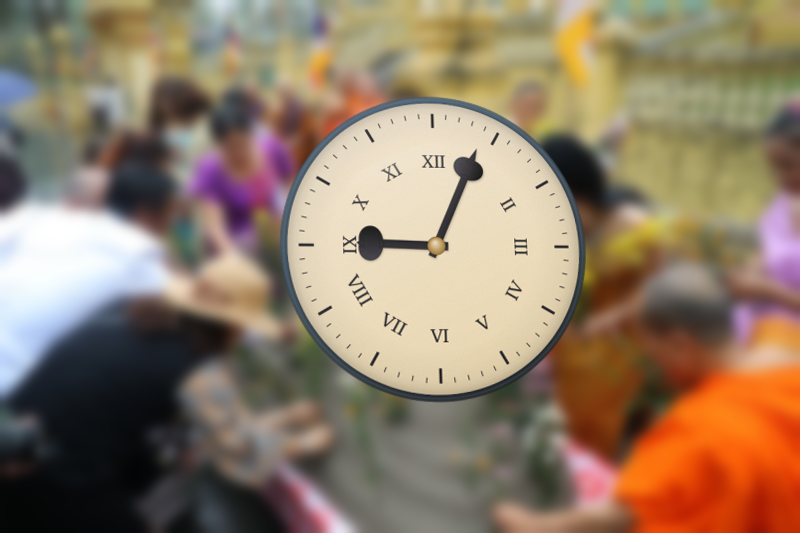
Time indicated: **9:04**
